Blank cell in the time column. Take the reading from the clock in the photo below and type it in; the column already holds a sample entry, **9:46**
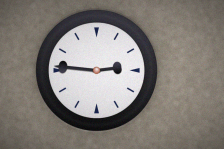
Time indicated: **2:46**
